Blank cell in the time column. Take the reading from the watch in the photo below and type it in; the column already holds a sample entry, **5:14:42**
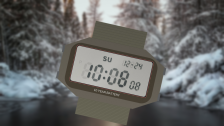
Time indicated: **10:08:08**
